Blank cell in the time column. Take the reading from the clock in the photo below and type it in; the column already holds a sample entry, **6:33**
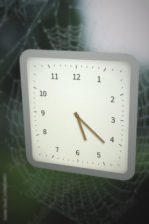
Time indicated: **5:22**
